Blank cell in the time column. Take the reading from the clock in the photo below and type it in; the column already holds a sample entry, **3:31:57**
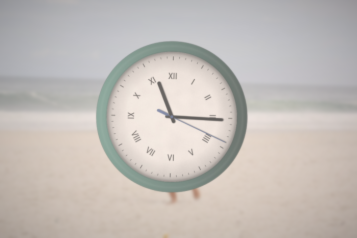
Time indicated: **11:15:19**
